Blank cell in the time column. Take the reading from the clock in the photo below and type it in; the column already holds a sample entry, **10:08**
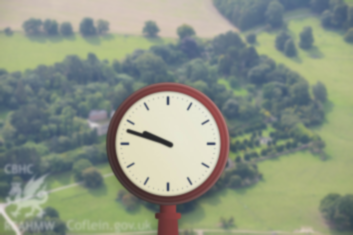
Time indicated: **9:48**
